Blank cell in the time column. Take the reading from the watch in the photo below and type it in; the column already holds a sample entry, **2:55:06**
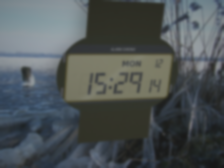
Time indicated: **15:29:14**
